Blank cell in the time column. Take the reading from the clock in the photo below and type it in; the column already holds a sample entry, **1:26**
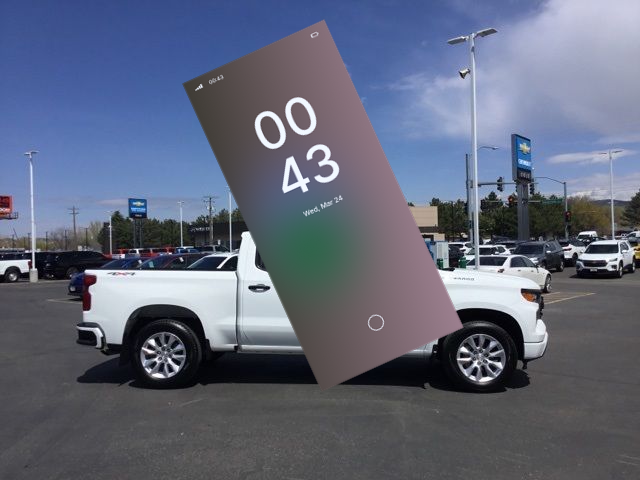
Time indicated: **0:43**
